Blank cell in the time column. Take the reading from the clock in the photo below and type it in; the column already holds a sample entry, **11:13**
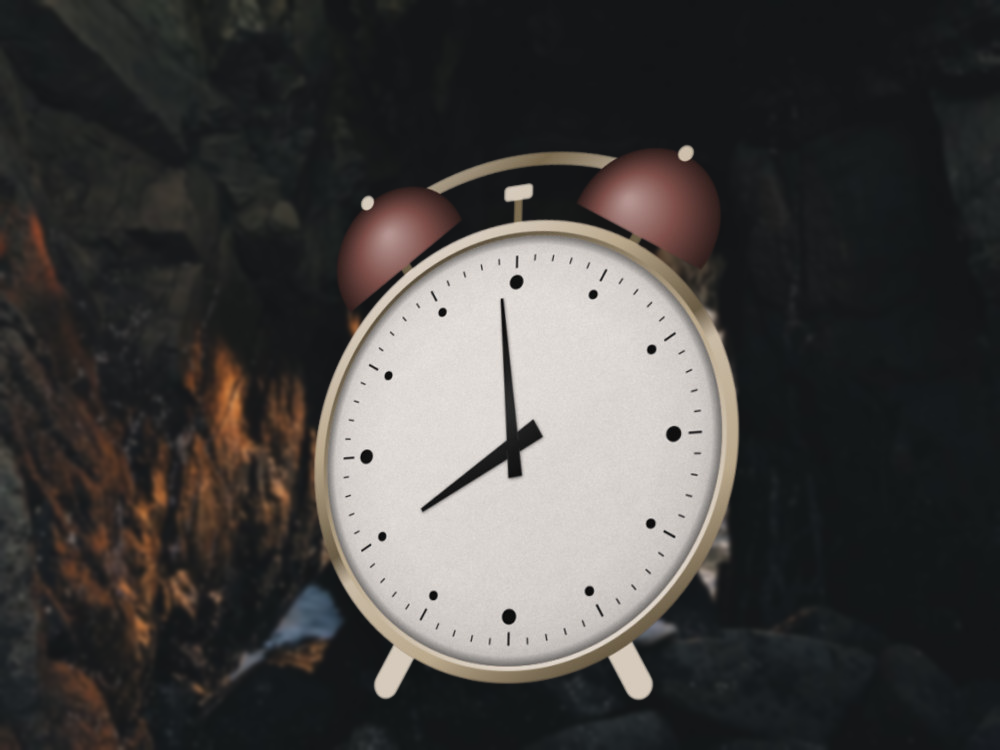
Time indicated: **7:59**
